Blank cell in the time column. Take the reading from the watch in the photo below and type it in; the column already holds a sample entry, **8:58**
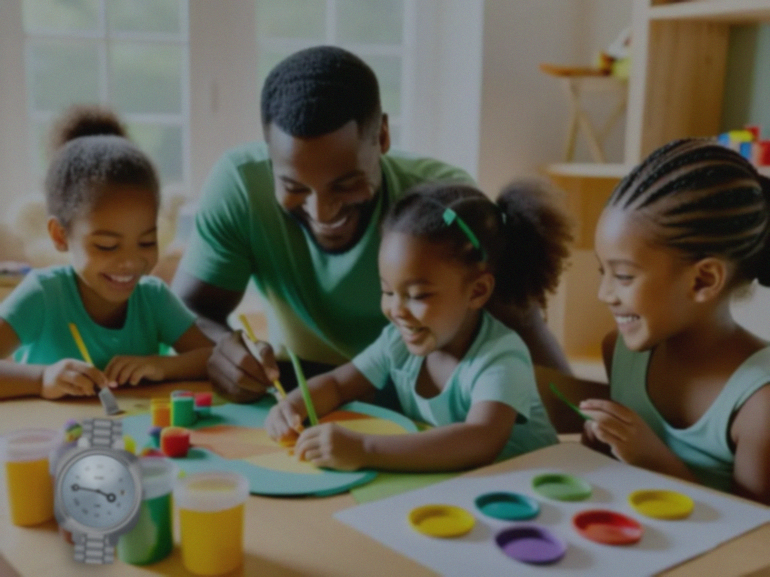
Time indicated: **3:46**
